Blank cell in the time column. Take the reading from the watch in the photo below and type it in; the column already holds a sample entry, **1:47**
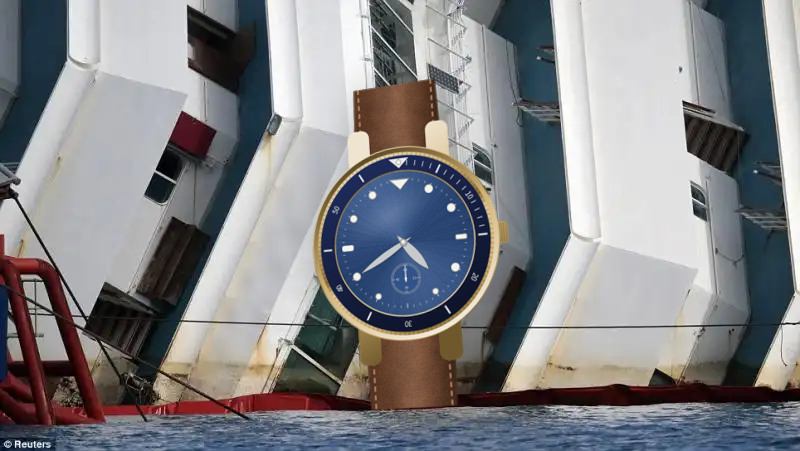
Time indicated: **4:40**
